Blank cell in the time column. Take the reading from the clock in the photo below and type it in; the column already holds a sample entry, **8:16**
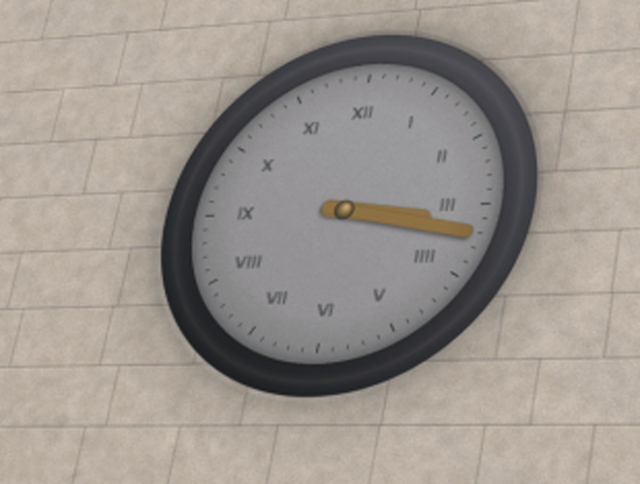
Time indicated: **3:17**
